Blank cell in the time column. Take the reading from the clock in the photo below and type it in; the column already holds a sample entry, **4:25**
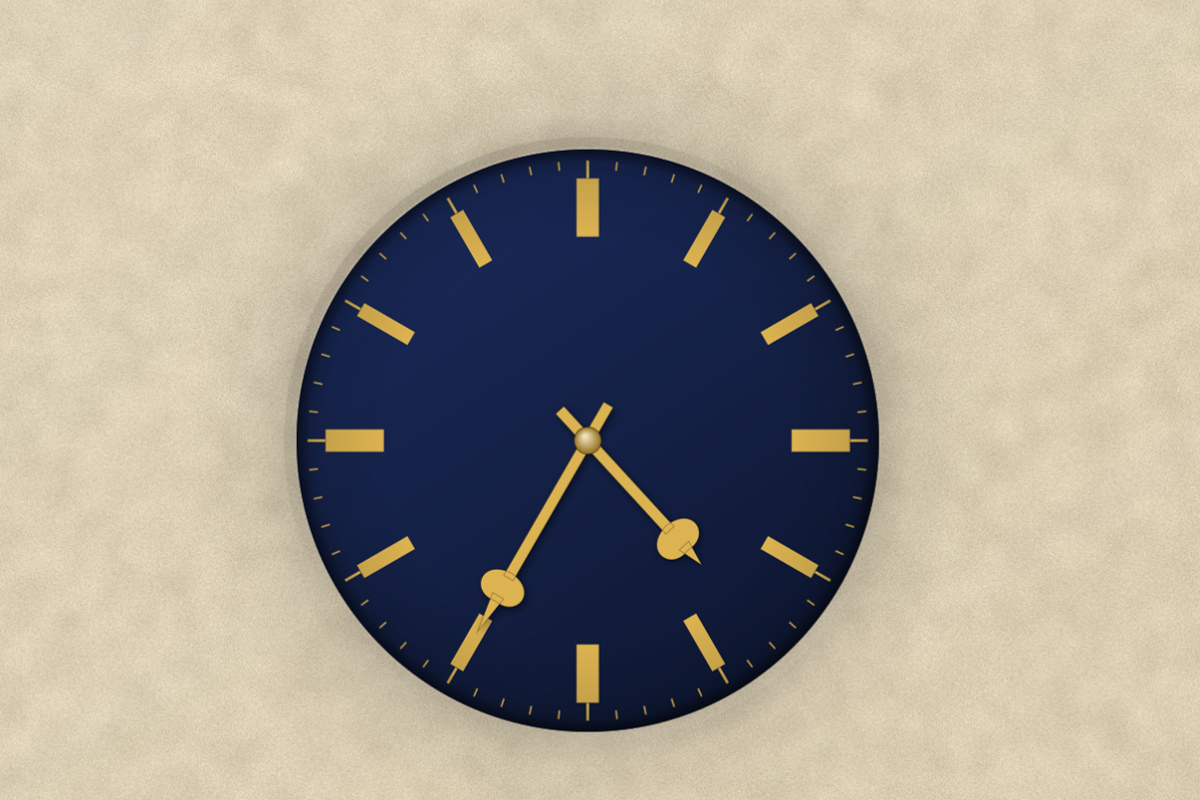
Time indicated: **4:35**
